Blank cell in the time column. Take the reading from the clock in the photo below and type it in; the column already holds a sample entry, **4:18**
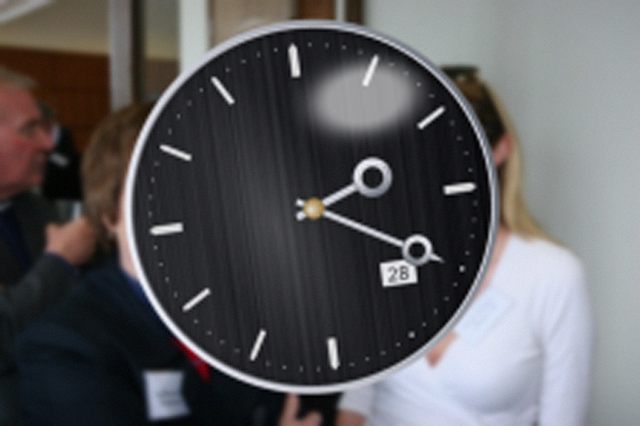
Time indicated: **2:20**
